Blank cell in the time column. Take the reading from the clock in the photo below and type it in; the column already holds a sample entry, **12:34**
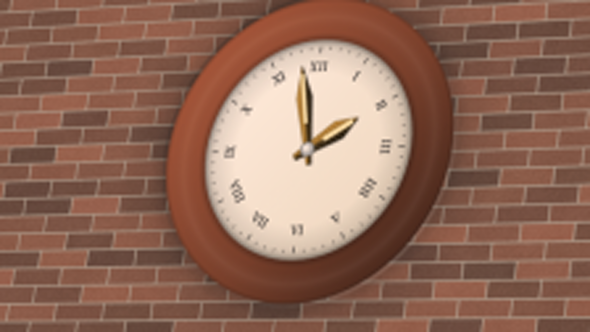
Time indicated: **1:58**
